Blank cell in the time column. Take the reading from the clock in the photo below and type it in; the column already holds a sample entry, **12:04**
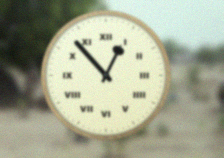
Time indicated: **12:53**
